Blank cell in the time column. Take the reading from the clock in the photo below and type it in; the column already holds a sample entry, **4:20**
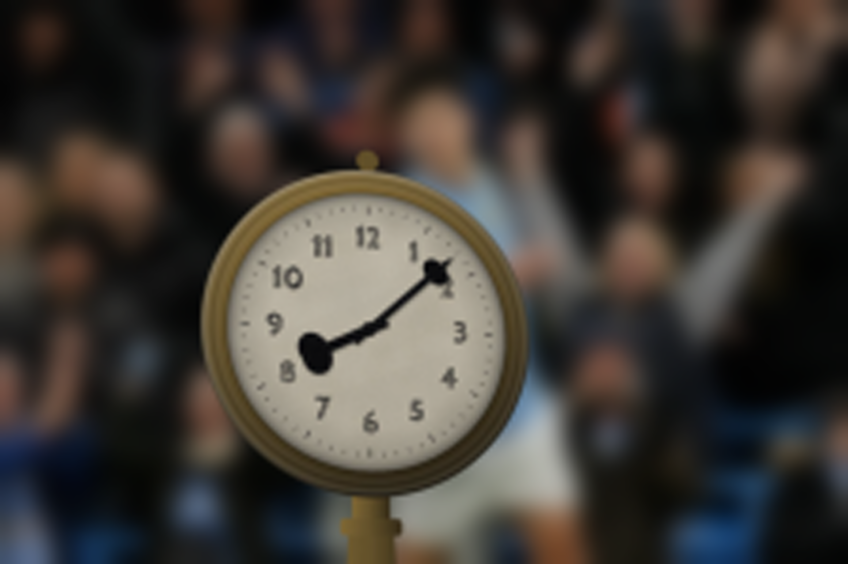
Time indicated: **8:08**
